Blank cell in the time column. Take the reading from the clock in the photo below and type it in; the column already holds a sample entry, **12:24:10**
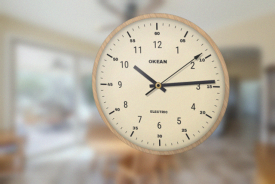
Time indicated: **10:14:09**
